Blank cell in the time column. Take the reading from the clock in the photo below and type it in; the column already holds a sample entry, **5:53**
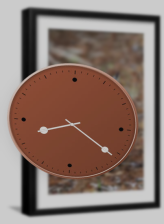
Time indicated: **8:21**
